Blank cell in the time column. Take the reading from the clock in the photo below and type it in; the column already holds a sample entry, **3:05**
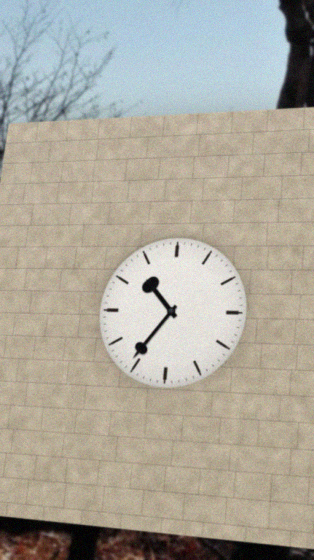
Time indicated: **10:36**
